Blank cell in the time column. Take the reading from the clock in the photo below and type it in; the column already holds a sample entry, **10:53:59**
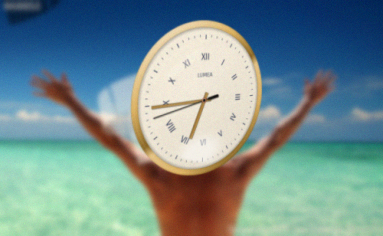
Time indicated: **6:44:43**
